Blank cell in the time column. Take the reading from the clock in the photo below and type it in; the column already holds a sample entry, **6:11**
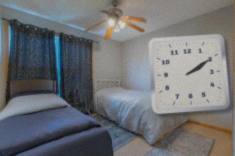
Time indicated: **2:10**
